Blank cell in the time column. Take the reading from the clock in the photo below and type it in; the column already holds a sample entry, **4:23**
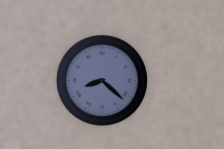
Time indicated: **8:22**
